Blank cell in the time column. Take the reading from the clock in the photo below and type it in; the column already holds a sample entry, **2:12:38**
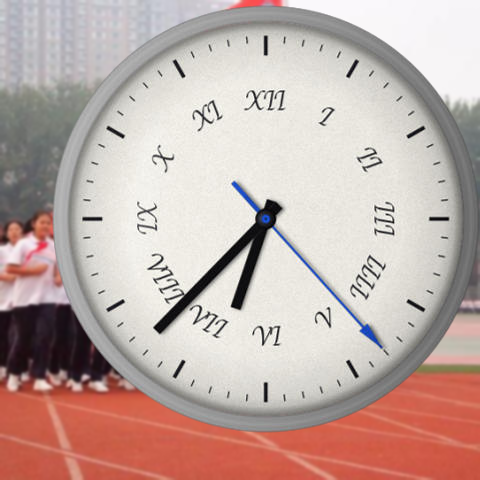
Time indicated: **6:37:23**
